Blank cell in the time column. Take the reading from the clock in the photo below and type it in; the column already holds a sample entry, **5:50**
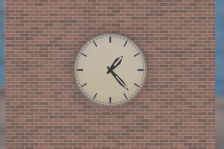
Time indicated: **1:23**
